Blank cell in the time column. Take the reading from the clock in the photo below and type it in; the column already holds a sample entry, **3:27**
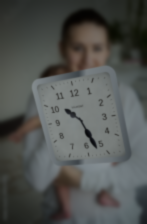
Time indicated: **10:27**
